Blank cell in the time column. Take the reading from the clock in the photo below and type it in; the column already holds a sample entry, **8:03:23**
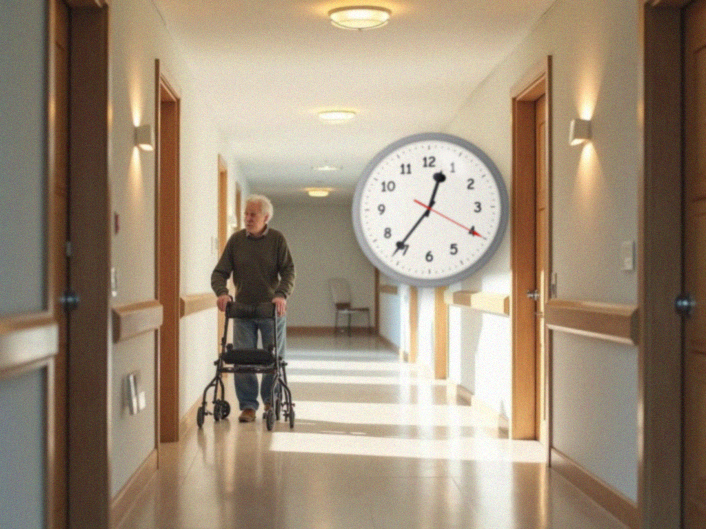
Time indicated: **12:36:20**
